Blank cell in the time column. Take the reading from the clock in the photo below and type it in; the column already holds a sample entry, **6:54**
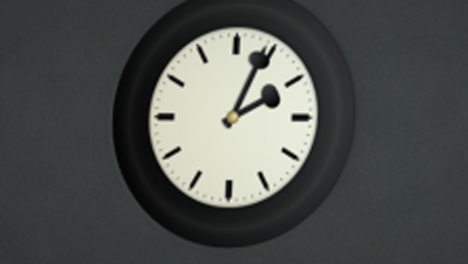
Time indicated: **2:04**
